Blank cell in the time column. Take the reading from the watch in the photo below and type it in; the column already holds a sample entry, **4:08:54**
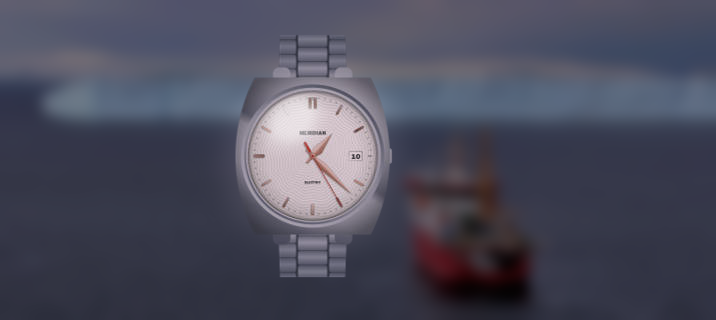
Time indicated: **1:22:25**
